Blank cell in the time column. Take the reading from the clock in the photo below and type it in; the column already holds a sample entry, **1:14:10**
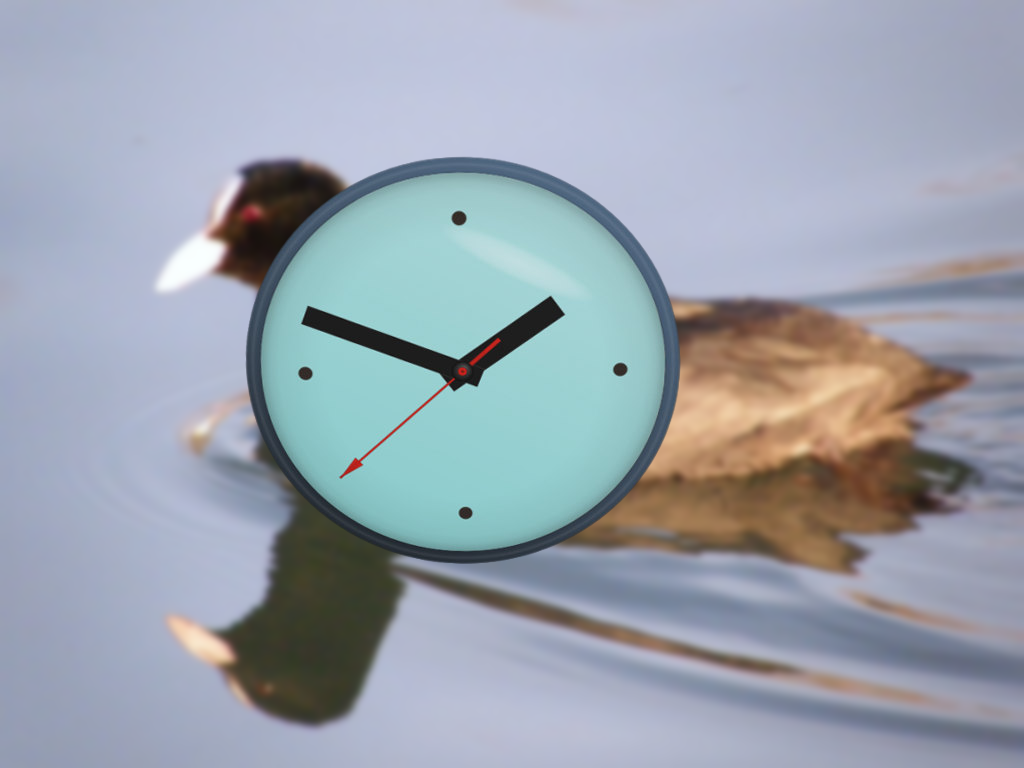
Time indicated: **1:48:38**
